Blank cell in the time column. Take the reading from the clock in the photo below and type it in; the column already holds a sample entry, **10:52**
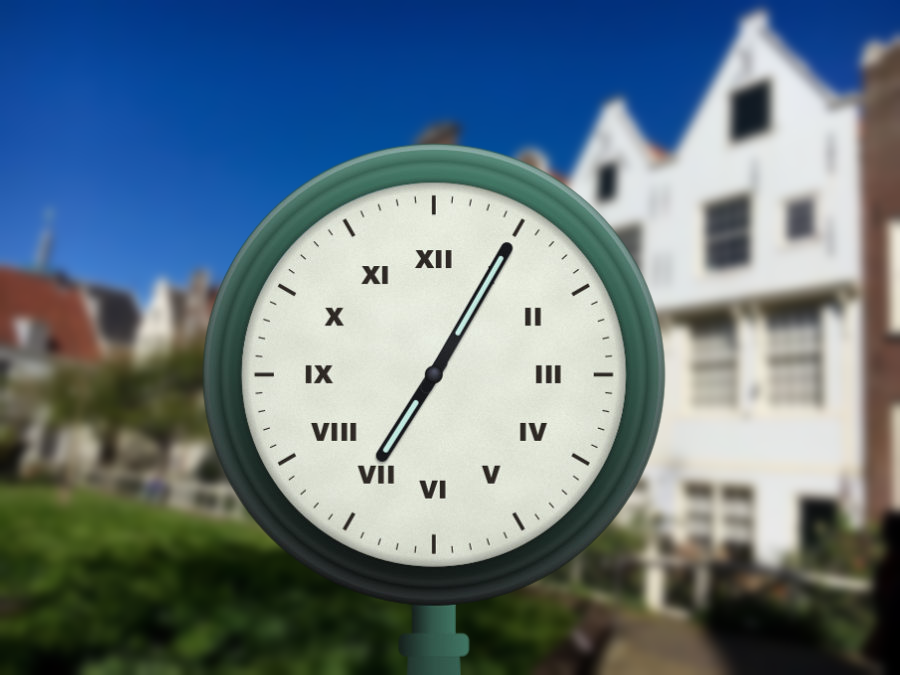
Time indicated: **7:05**
